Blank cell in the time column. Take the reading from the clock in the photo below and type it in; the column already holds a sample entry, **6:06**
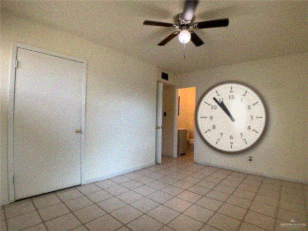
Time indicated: **10:53**
